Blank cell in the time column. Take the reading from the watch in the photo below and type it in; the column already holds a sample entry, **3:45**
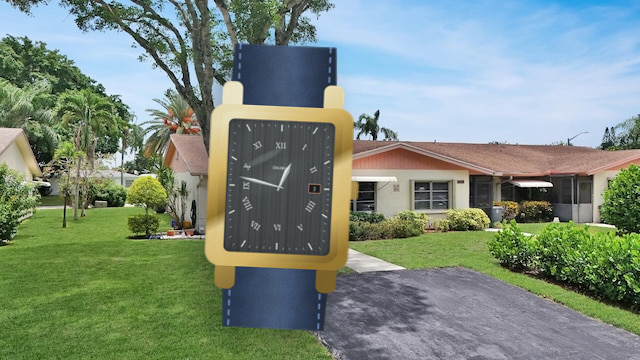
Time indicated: **12:47**
